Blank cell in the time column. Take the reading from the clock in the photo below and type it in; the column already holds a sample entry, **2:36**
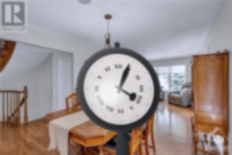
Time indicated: **4:04**
